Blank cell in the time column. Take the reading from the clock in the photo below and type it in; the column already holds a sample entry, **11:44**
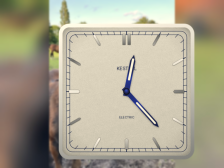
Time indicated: **12:23**
